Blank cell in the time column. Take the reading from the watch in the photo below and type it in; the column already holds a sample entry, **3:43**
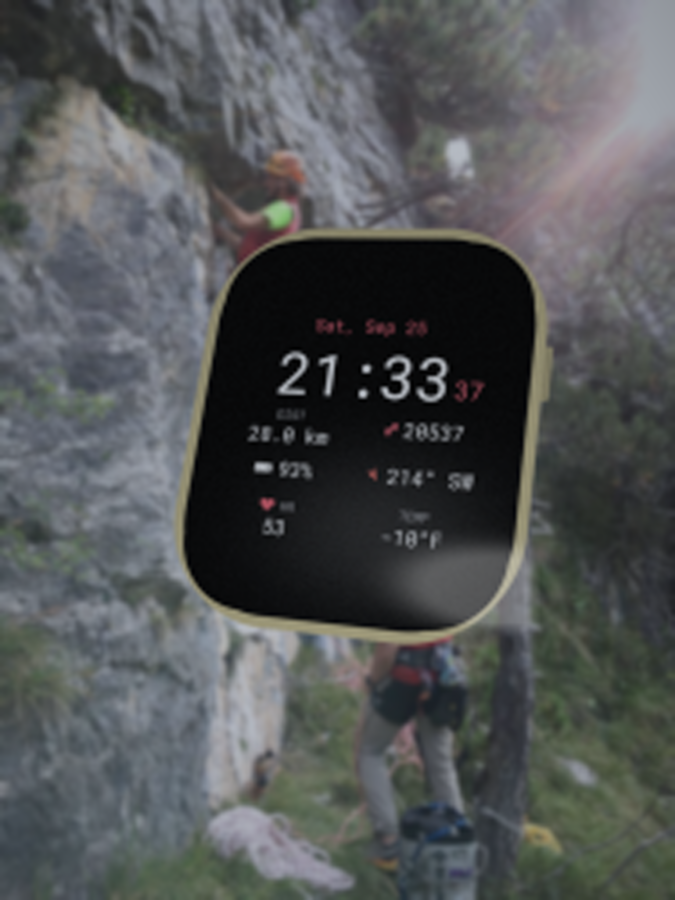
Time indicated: **21:33**
